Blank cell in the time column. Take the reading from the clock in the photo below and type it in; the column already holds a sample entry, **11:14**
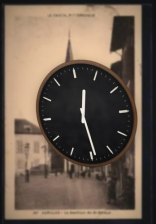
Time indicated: **12:29**
